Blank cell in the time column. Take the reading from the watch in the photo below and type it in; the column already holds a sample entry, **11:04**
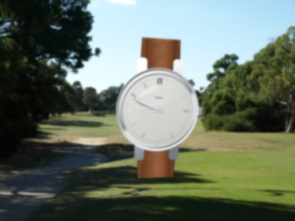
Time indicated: **8:49**
